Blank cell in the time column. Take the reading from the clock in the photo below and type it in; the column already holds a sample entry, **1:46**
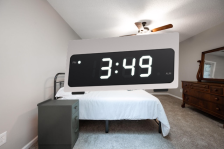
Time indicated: **3:49**
